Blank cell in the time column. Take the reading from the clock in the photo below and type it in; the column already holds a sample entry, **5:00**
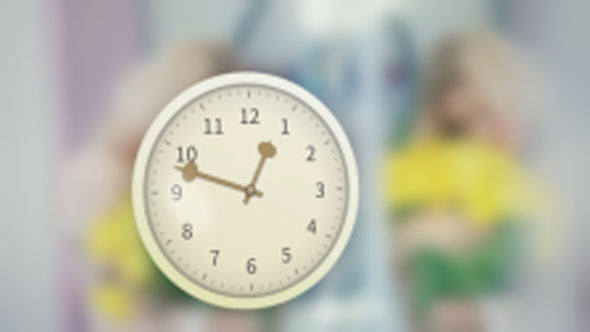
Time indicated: **12:48**
